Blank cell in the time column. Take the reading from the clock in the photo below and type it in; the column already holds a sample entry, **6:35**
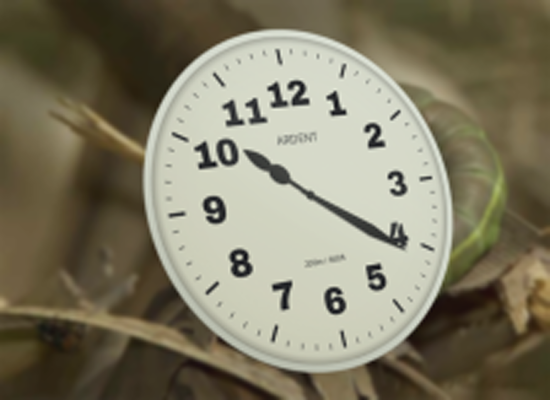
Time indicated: **10:21**
